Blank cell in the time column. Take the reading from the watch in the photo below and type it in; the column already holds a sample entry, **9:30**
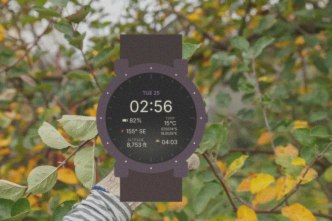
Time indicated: **2:56**
